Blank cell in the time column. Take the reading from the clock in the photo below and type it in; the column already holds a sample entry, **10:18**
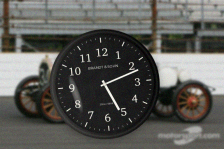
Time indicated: **5:12**
